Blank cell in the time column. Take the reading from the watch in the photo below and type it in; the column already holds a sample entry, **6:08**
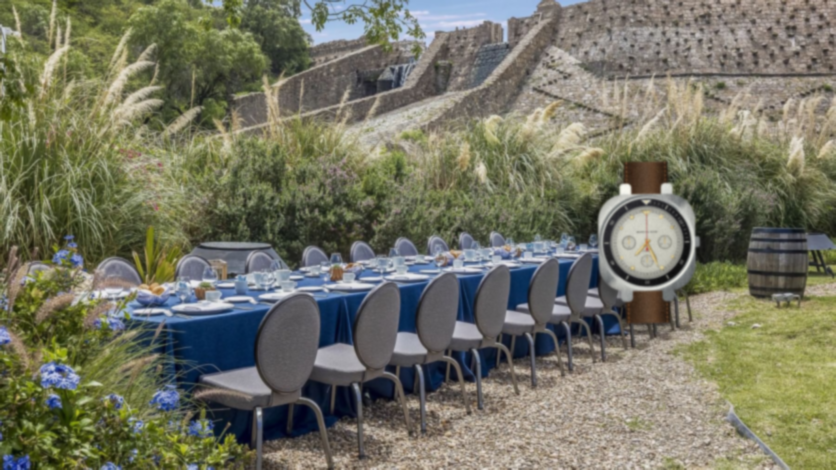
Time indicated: **7:26**
